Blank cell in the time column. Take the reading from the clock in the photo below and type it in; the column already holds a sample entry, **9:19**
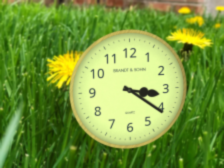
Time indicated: **3:21**
